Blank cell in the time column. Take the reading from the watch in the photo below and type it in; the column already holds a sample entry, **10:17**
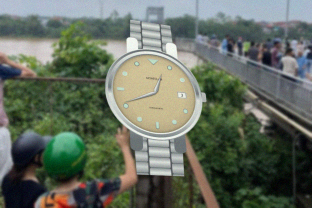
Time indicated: **12:41**
